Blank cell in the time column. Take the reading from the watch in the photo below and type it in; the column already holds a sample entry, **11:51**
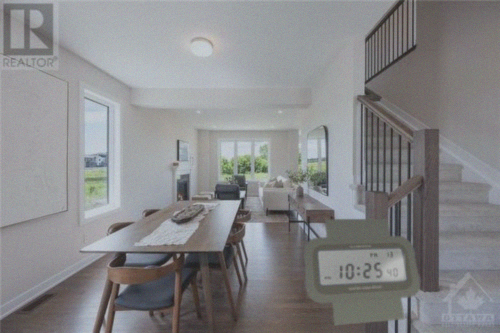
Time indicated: **10:25**
